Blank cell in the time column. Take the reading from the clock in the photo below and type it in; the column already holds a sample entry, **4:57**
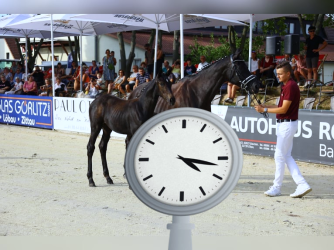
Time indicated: **4:17**
